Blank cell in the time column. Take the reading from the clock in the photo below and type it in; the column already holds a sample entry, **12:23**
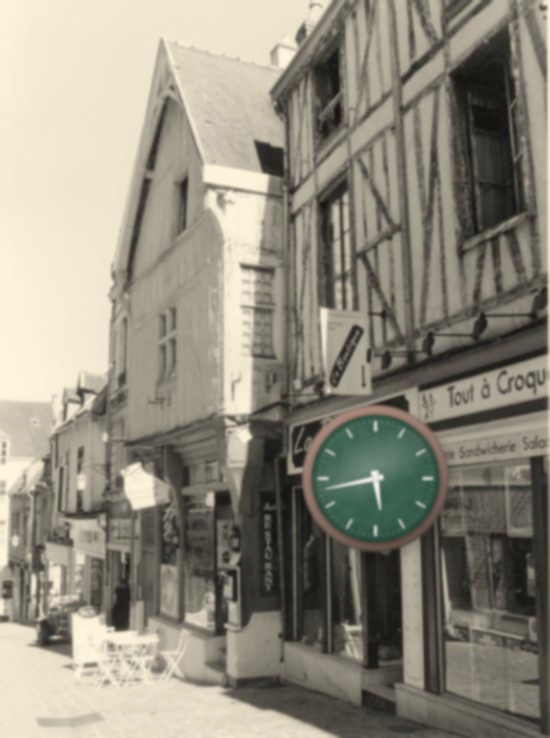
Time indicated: **5:43**
